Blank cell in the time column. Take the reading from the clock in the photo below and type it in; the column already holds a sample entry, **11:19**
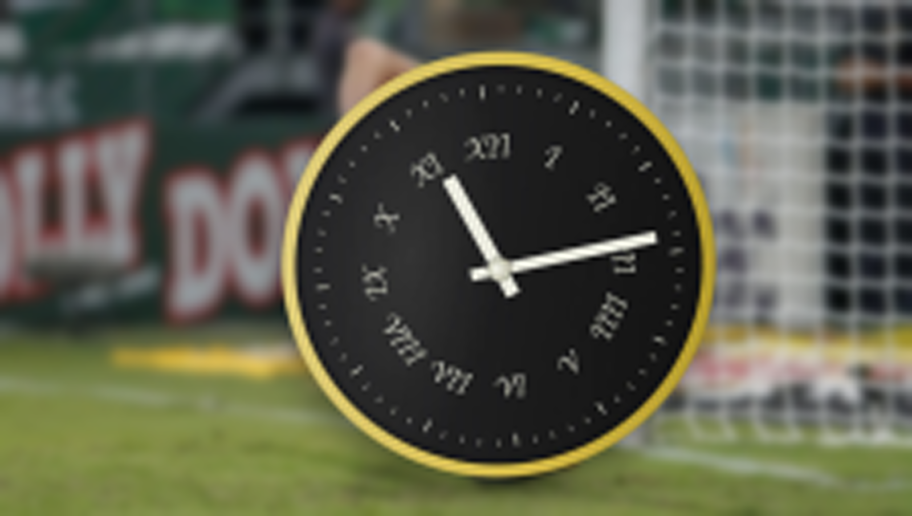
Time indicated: **11:14**
